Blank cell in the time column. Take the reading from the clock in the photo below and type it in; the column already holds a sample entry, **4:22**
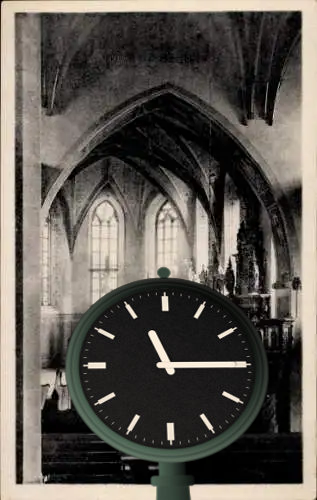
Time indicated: **11:15**
